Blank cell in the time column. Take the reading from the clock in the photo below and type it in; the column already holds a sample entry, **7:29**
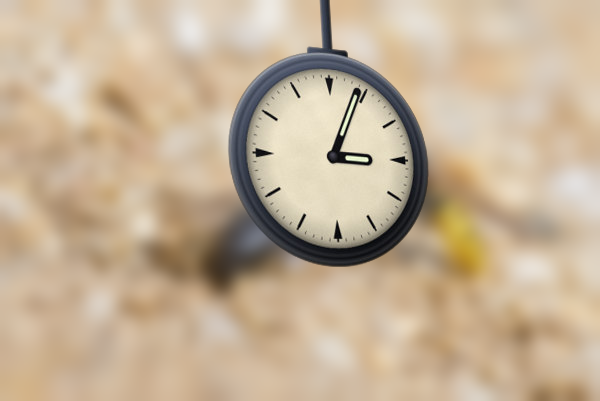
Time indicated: **3:04**
